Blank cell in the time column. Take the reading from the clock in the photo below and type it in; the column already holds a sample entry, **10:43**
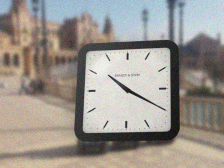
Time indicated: **10:20**
